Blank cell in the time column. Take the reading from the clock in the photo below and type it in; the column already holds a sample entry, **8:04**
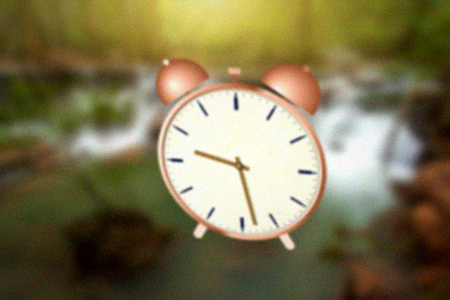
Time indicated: **9:28**
